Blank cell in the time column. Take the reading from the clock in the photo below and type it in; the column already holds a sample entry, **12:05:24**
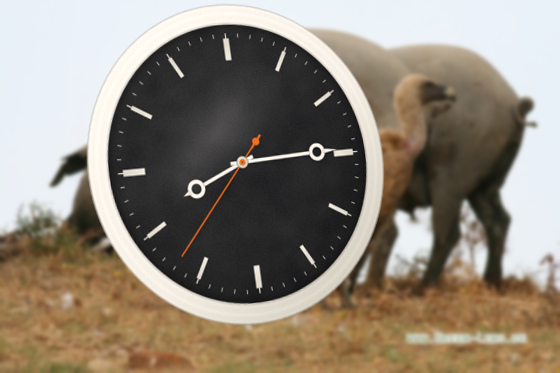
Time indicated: **8:14:37**
